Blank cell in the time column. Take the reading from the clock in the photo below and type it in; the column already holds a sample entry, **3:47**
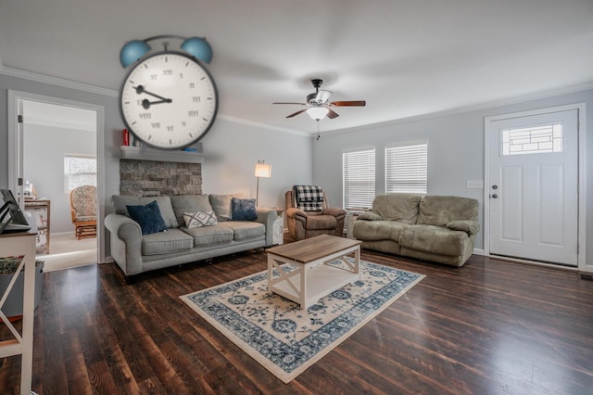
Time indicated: **8:49**
